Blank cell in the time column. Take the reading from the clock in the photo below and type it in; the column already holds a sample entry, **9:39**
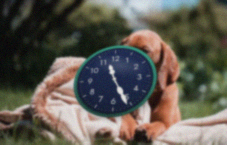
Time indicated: **11:26**
